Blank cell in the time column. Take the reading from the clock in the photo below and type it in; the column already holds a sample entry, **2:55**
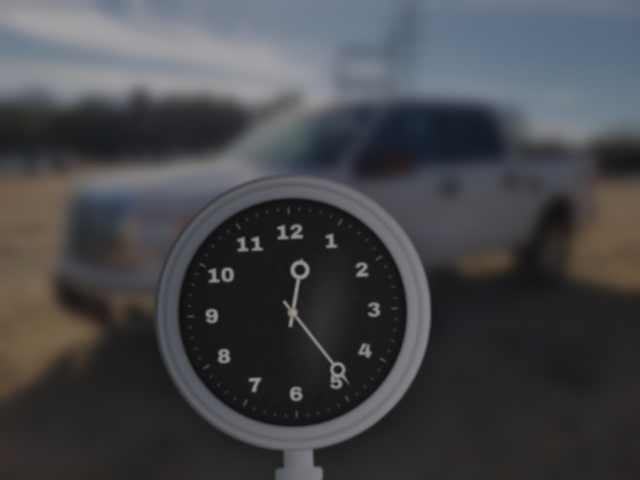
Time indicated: **12:24**
